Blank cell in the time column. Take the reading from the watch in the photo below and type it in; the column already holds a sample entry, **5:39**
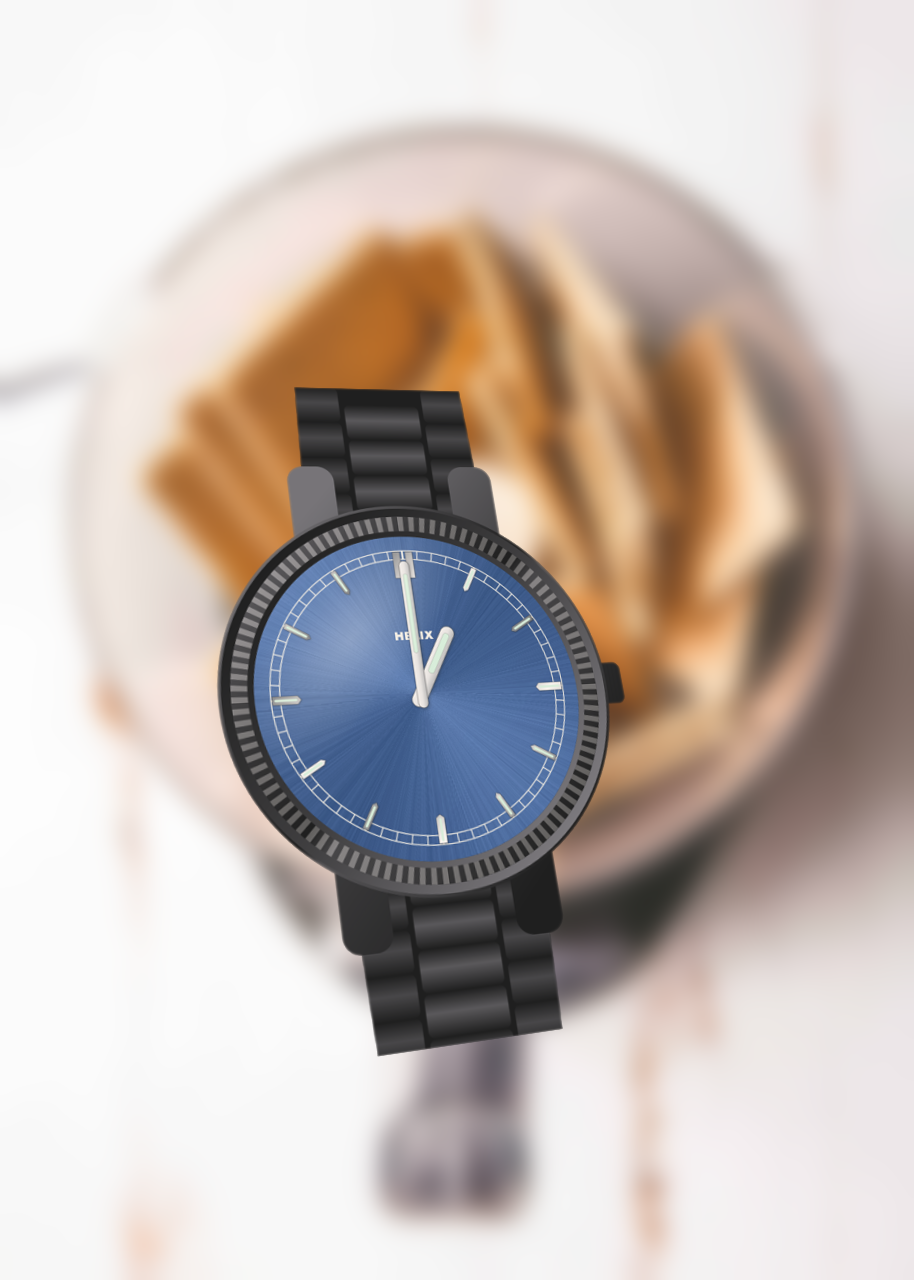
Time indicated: **1:00**
